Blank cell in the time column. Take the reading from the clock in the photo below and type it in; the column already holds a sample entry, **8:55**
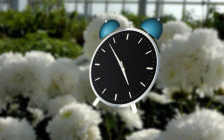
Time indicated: **4:53**
